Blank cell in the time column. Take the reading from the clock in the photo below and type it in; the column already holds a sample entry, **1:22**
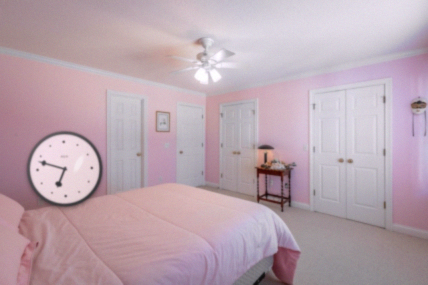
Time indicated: **6:48**
